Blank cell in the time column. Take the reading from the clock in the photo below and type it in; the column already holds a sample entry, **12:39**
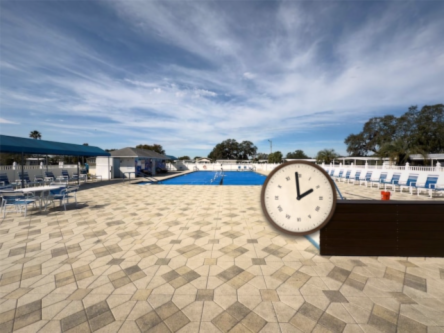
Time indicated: **1:59**
